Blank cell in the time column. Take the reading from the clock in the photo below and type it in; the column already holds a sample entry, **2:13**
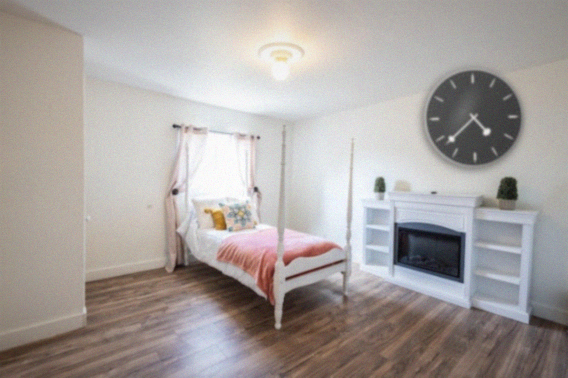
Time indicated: **4:38**
